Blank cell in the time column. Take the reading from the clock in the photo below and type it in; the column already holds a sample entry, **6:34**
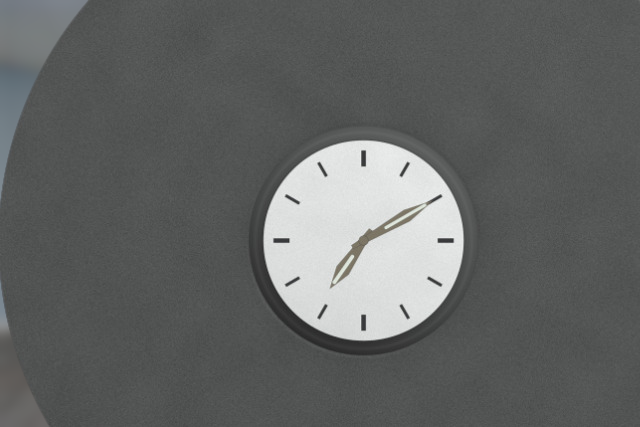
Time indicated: **7:10**
